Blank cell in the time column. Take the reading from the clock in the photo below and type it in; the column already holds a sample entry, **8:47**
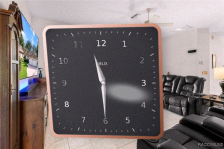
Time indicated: **11:30**
